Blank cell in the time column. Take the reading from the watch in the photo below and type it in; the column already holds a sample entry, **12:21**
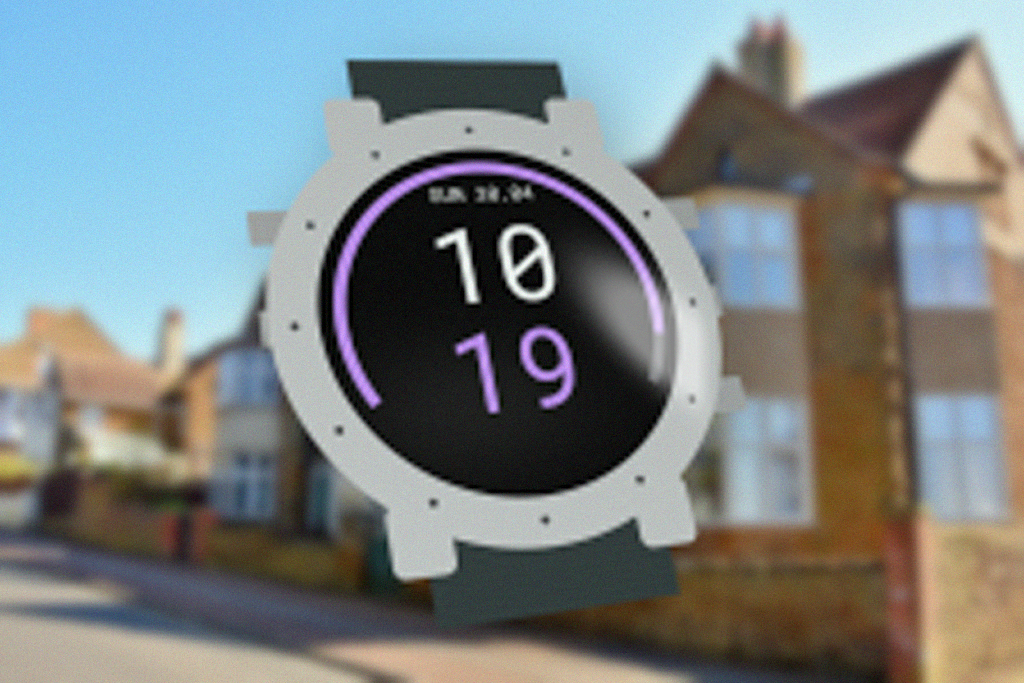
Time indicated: **10:19**
